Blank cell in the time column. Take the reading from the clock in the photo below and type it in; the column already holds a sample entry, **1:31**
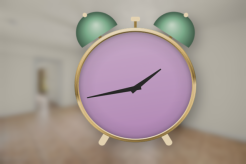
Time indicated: **1:43**
